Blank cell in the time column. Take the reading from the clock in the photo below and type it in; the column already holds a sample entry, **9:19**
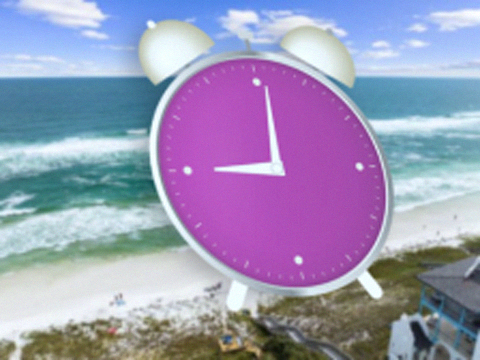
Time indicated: **9:01**
